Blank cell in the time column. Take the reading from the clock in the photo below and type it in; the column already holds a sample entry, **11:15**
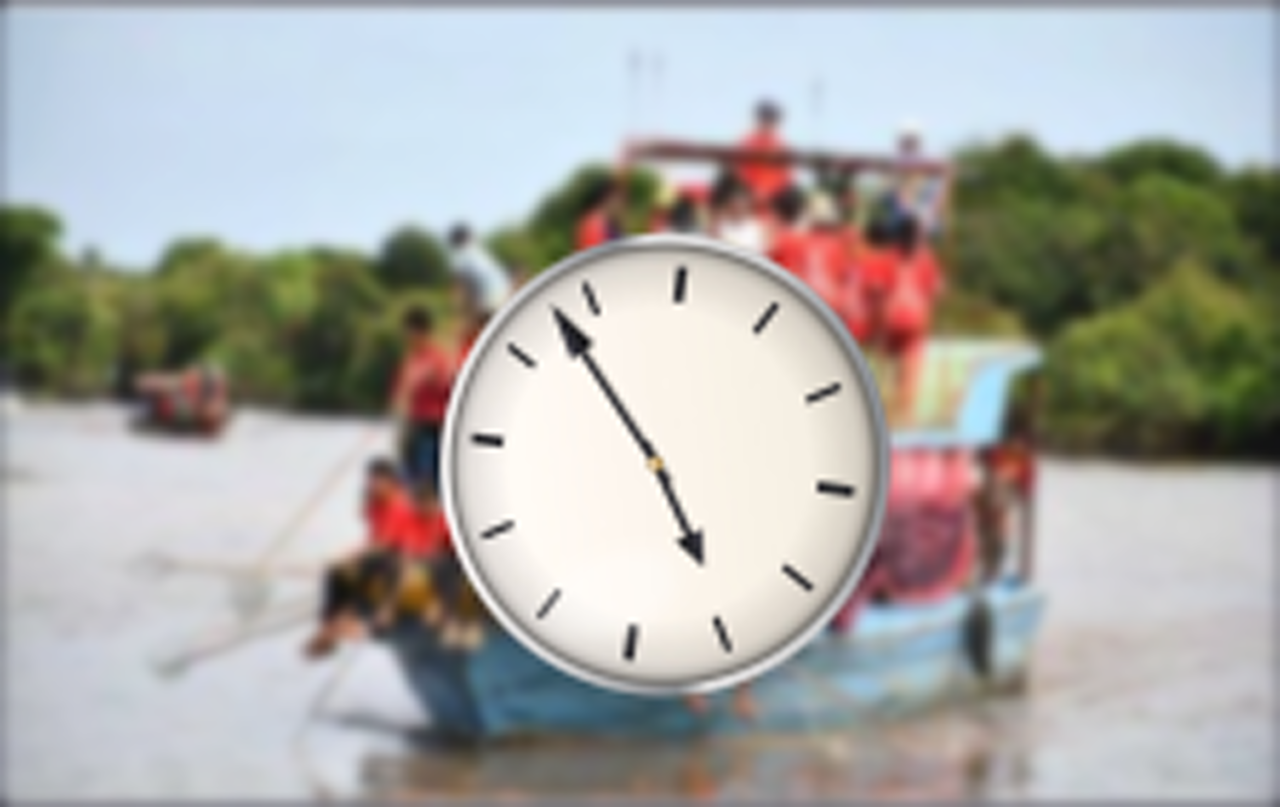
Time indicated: **4:53**
